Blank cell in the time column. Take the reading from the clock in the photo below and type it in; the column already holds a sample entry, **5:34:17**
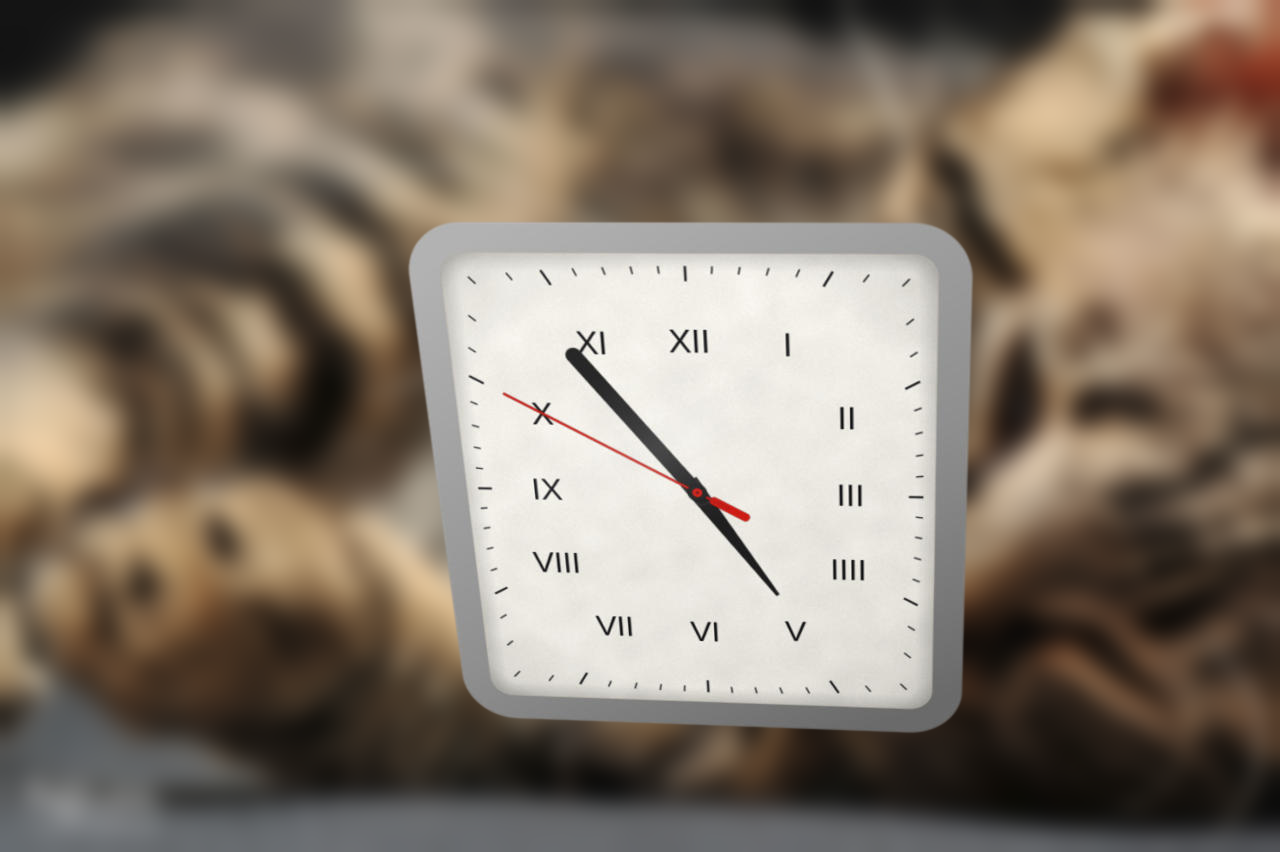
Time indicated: **4:53:50**
